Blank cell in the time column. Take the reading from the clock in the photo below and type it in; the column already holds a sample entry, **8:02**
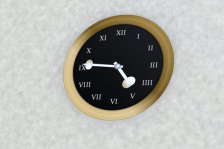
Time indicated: **4:46**
